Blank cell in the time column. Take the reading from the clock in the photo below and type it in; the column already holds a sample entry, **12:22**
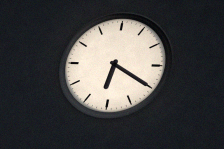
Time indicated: **6:20**
